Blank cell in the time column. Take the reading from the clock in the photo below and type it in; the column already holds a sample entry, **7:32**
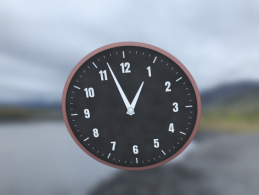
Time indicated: **12:57**
